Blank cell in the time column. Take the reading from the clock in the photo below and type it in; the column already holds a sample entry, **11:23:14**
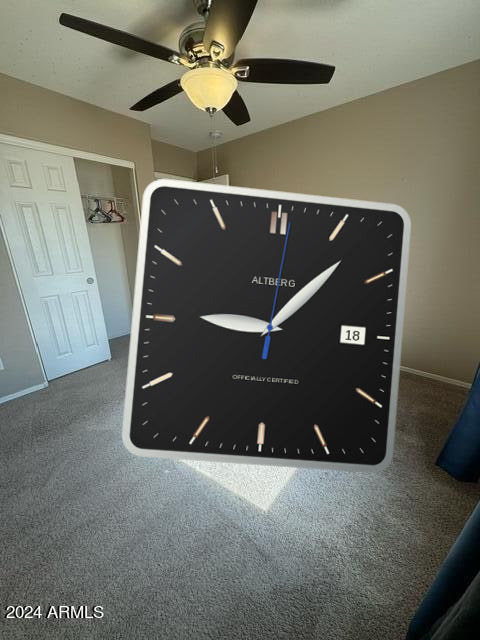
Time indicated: **9:07:01**
